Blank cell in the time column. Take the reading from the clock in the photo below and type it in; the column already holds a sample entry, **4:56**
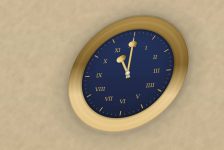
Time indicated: **11:00**
